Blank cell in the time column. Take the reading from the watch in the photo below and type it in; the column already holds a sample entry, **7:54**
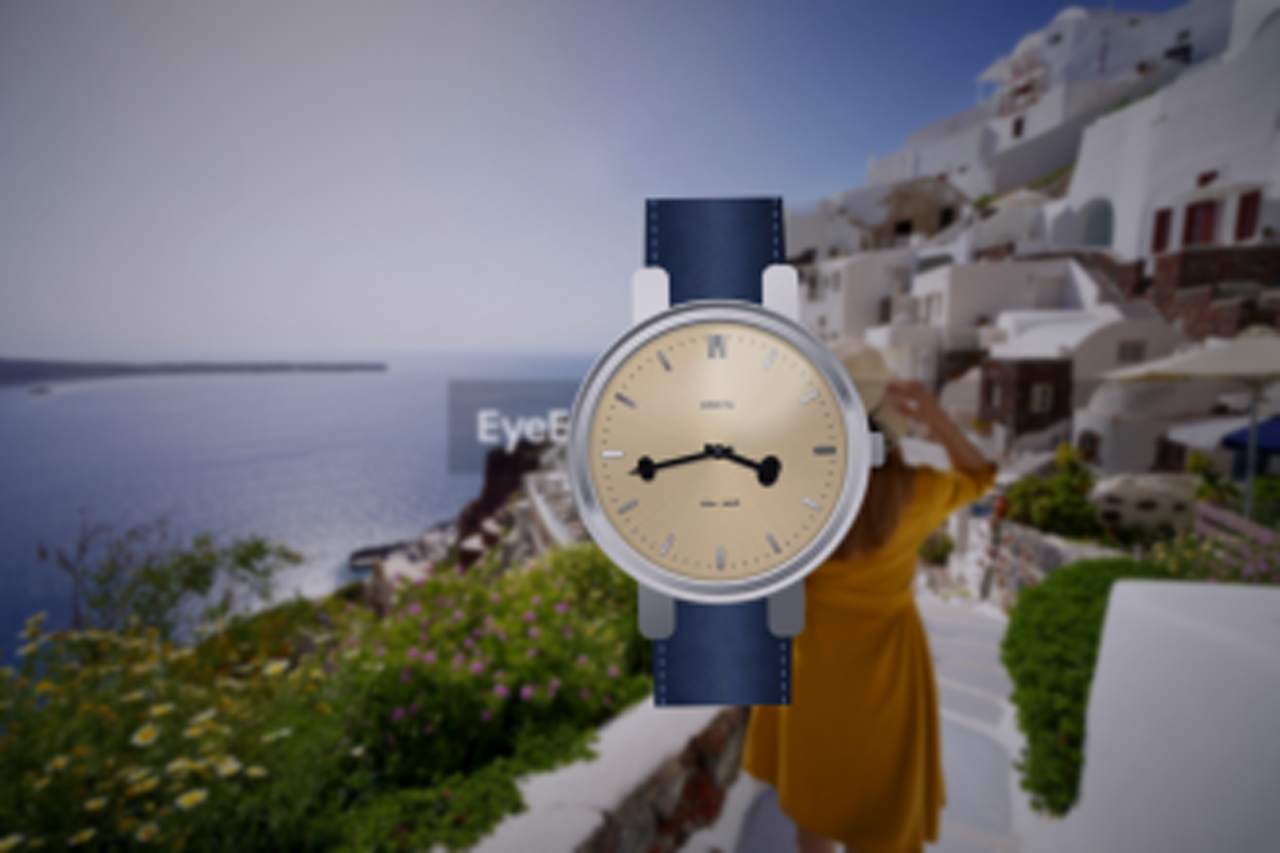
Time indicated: **3:43**
